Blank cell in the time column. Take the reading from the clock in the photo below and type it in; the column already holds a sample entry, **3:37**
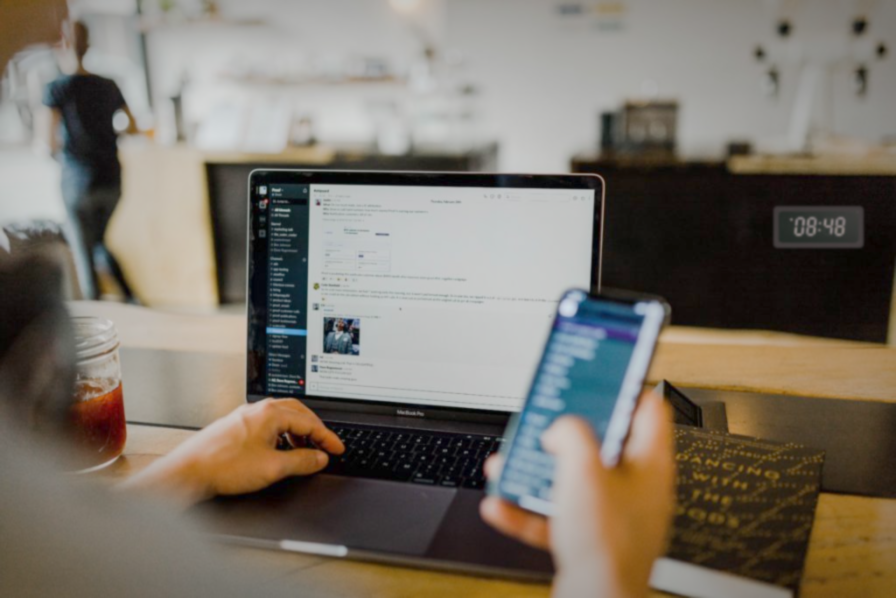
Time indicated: **8:48**
